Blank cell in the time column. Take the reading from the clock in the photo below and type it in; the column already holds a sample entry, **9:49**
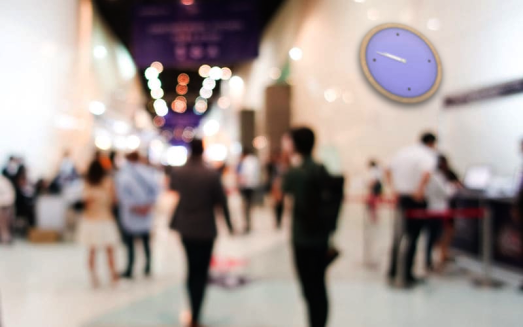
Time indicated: **9:48**
